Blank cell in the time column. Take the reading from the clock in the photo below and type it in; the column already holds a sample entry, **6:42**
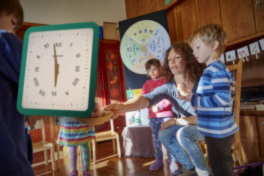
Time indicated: **5:58**
